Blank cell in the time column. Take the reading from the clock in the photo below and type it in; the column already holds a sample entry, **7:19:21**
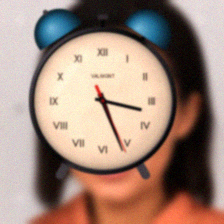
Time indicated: **3:26:26**
